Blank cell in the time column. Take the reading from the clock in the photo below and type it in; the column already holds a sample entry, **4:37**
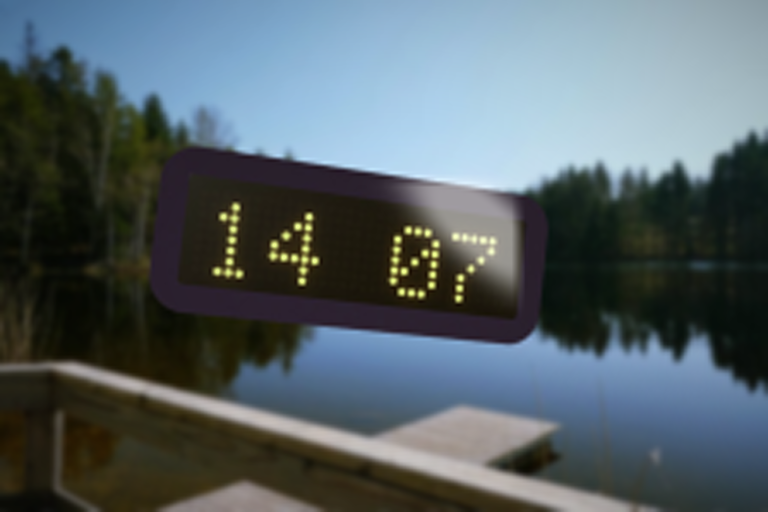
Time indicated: **14:07**
